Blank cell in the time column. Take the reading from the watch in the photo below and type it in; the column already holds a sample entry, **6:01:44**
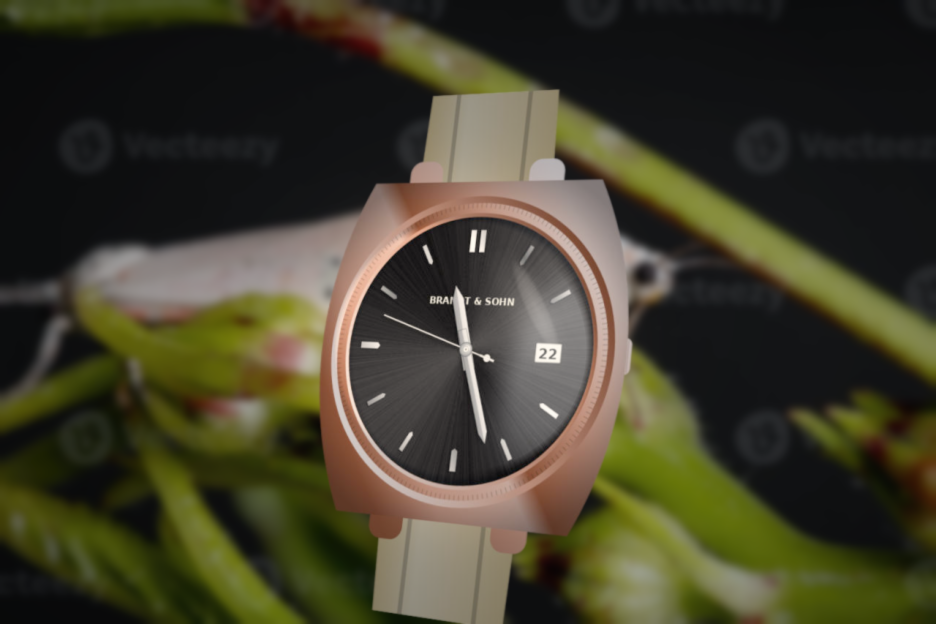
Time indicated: **11:26:48**
